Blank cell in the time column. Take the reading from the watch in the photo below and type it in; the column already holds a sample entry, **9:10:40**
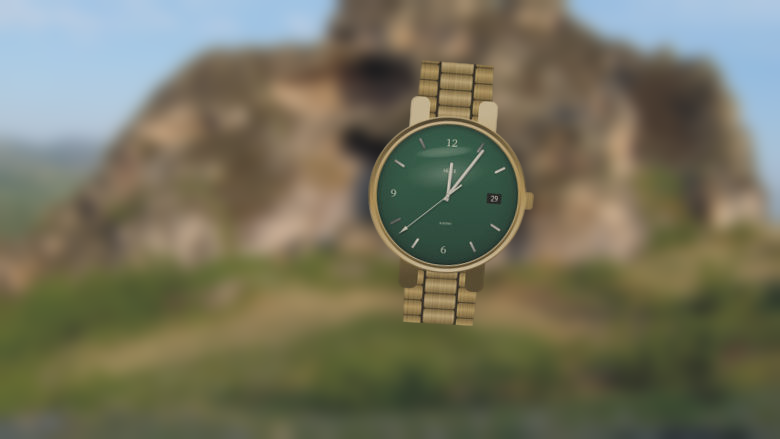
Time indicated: **12:05:38**
